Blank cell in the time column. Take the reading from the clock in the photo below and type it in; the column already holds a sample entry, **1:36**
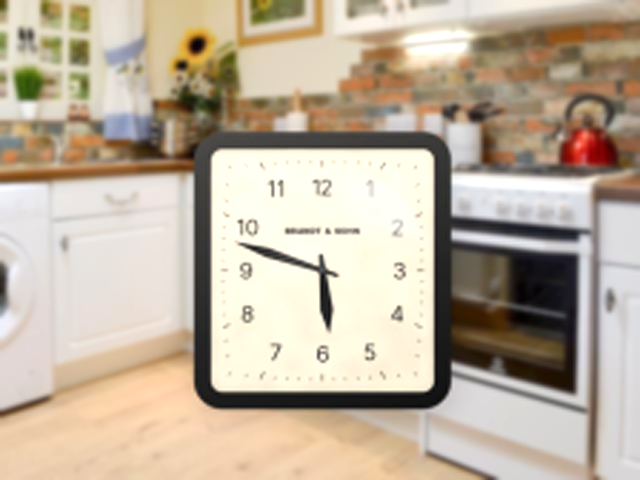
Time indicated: **5:48**
